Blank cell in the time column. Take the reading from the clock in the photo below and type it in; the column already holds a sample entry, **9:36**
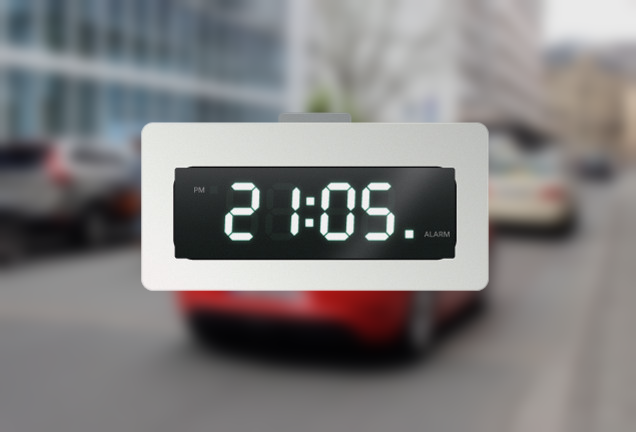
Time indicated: **21:05**
